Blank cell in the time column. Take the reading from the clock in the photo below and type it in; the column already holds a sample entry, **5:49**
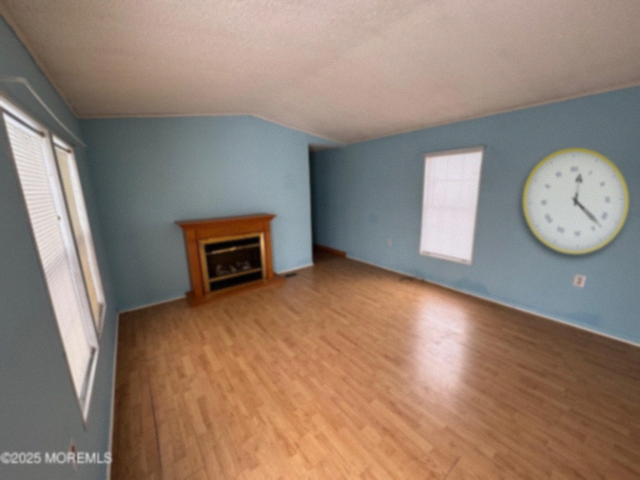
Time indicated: **12:23**
